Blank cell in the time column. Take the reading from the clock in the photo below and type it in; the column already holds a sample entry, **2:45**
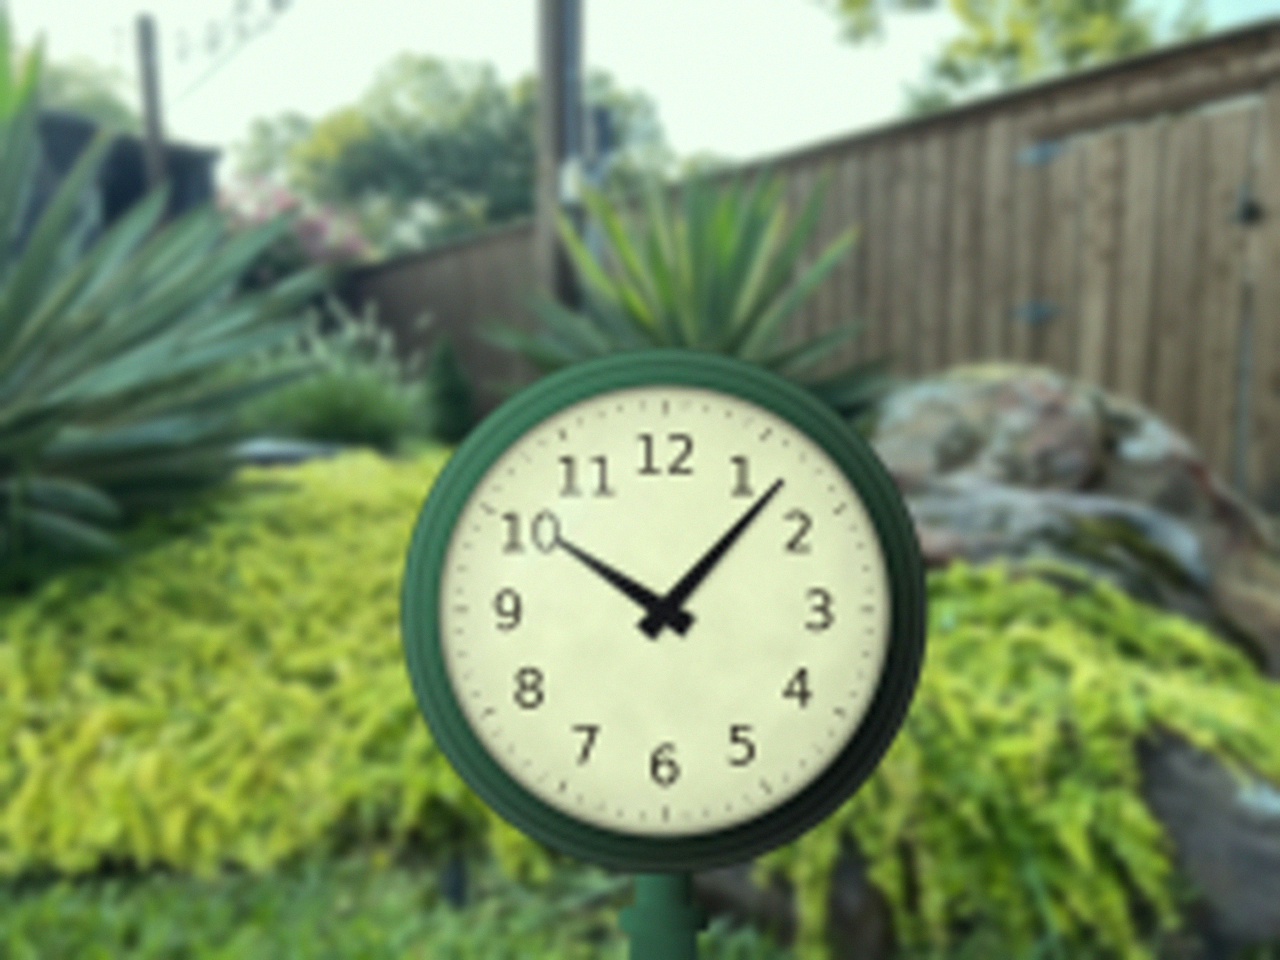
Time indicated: **10:07**
